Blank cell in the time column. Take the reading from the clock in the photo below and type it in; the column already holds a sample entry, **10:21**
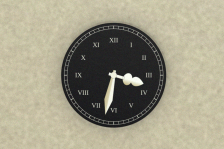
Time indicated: **3:32**
